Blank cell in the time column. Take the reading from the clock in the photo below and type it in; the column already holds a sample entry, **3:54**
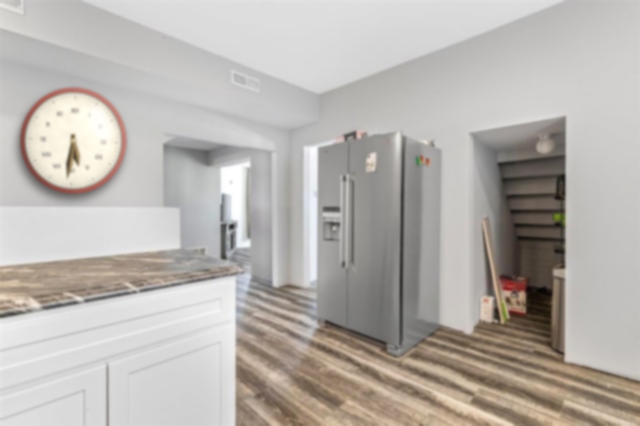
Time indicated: **5:31**
